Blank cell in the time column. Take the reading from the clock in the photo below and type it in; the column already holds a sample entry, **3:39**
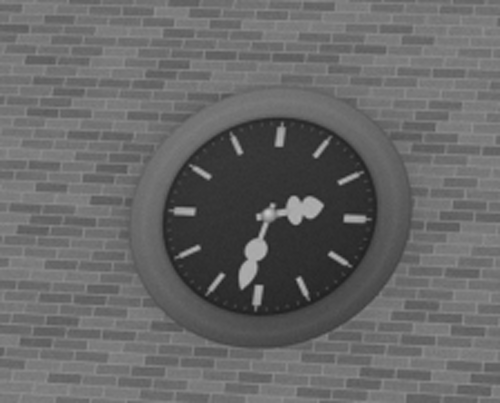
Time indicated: **2:32**
